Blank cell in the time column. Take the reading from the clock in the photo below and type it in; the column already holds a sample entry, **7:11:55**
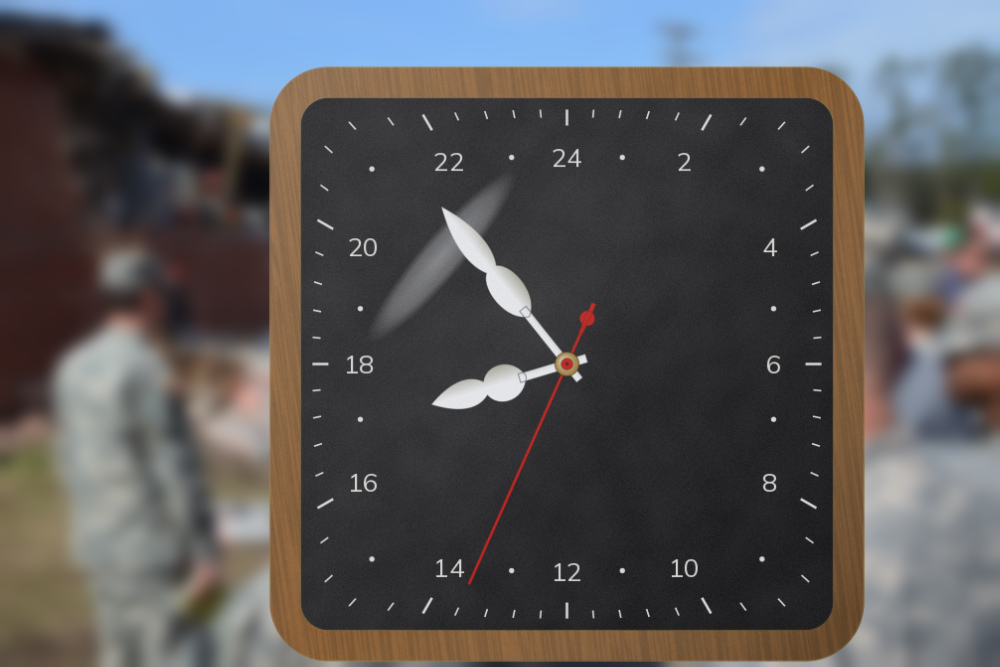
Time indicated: **16:53:34**
